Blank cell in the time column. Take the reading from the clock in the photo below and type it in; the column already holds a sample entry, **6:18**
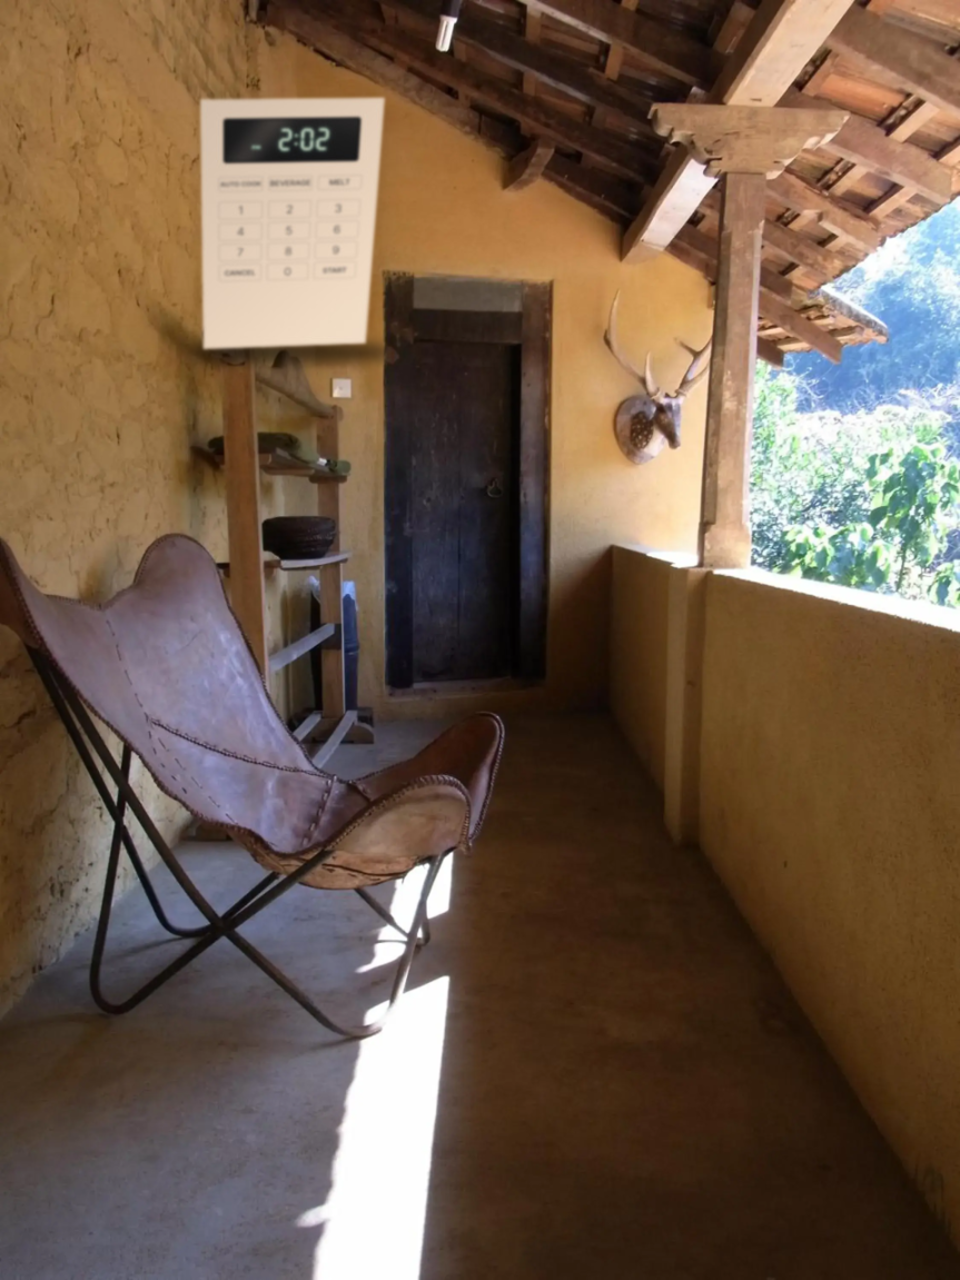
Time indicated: **2:02**
